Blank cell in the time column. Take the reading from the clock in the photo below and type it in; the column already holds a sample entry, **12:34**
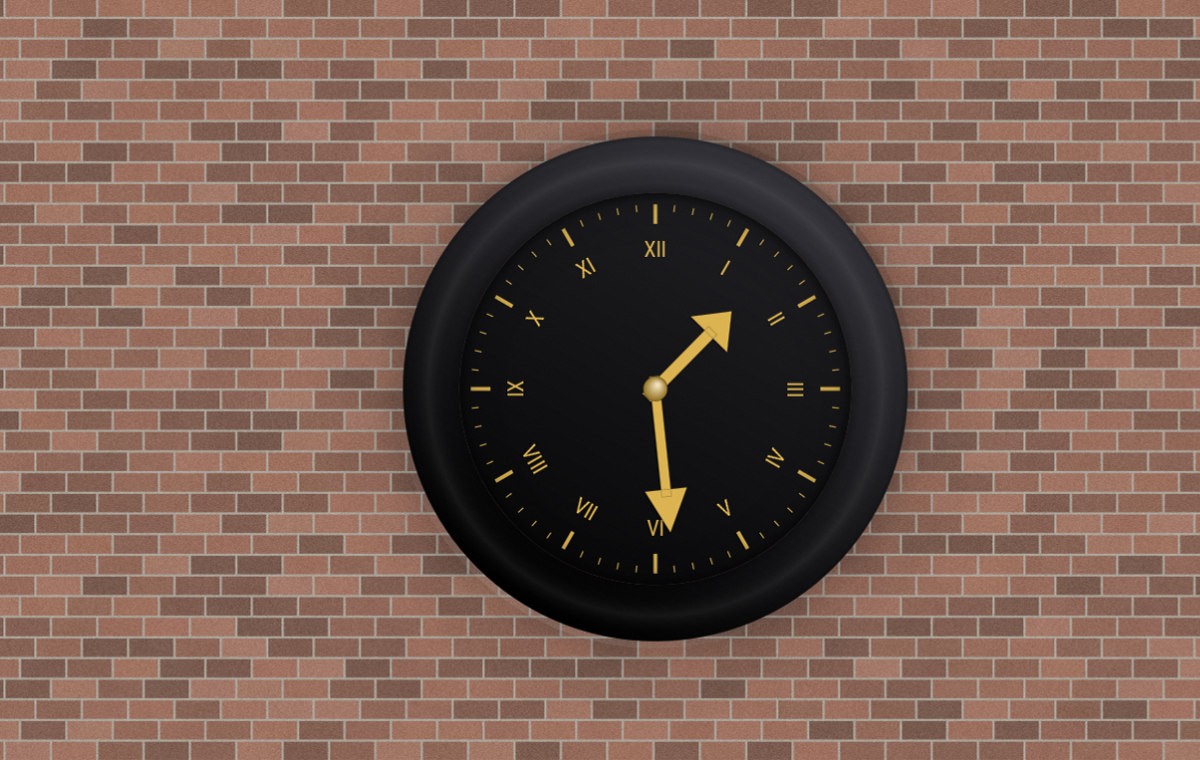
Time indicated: **1:29**
